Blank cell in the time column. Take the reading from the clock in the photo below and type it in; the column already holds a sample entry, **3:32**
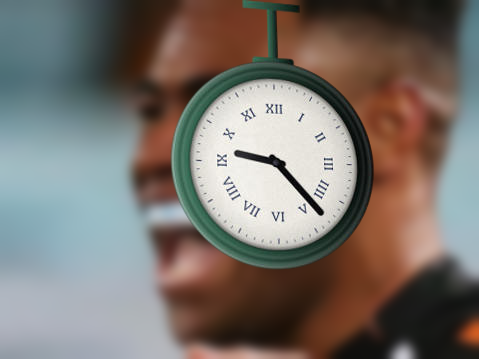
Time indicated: **9:23**
